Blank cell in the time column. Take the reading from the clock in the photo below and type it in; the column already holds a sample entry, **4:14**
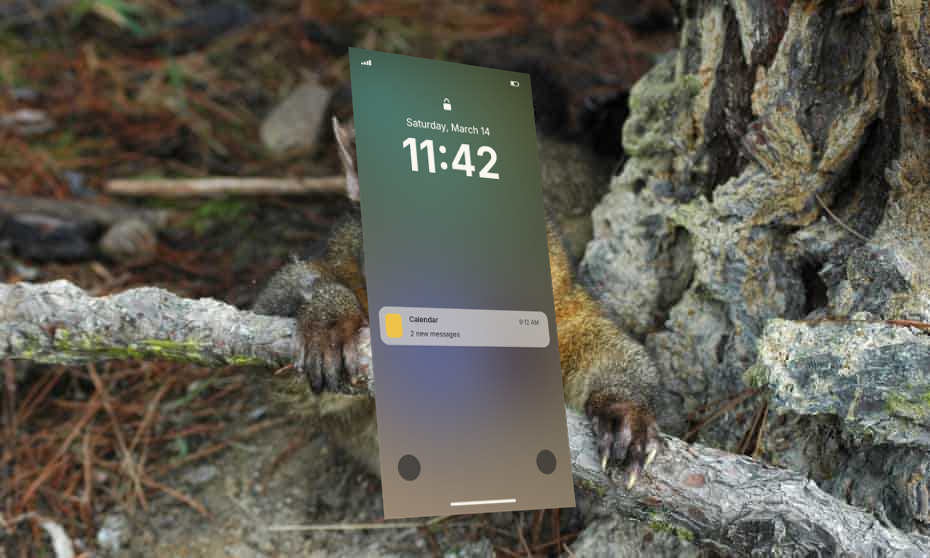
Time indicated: **11:42**
